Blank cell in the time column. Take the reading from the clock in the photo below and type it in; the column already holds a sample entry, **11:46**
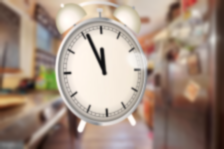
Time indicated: **11:56**
